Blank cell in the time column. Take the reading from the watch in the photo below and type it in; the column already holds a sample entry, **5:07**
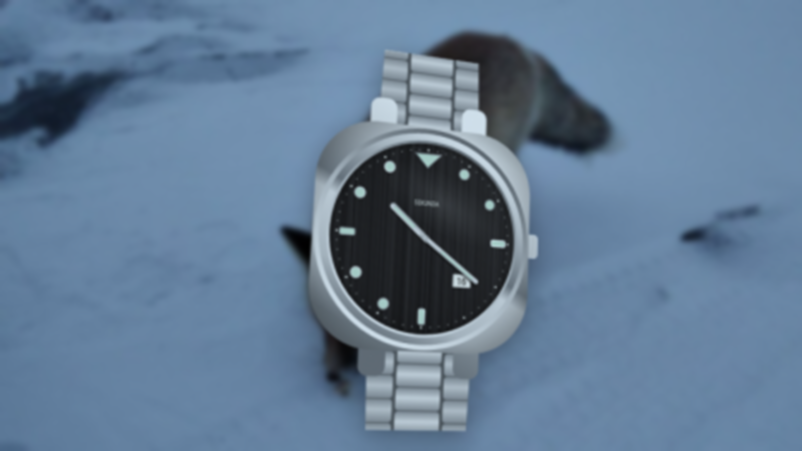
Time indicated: **10:21**
